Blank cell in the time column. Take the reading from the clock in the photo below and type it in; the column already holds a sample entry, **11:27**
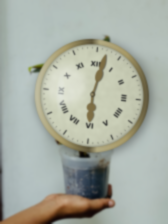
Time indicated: **6:02**
